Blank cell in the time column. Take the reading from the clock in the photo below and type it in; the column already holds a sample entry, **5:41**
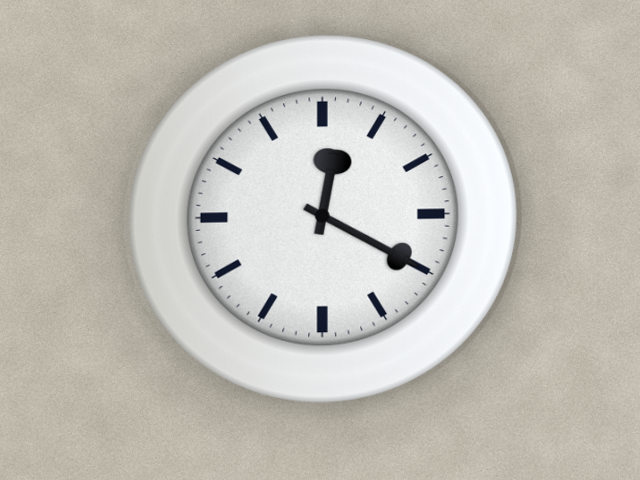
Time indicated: **12:20**
